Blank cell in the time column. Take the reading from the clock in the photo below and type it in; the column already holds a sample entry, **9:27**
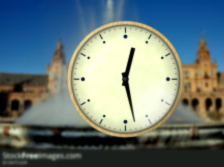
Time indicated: **12:28**
